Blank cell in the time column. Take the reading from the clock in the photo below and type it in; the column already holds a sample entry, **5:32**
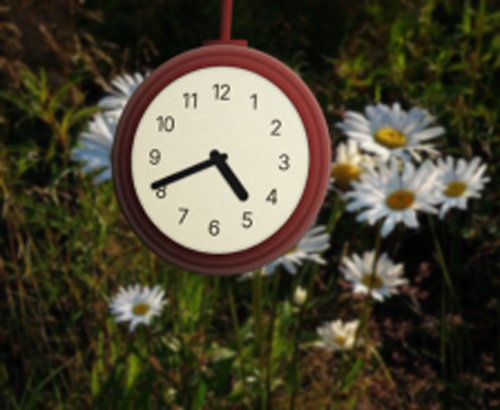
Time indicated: **4:41**
